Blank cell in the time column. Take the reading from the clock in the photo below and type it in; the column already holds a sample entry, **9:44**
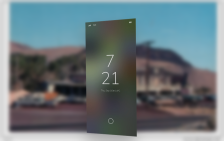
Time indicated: **7:21**
